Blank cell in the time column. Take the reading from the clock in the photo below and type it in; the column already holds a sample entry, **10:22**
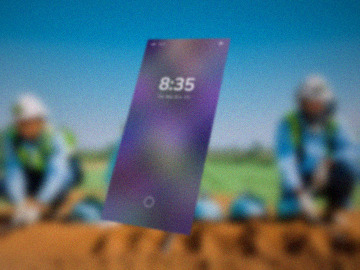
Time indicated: **8:35**
